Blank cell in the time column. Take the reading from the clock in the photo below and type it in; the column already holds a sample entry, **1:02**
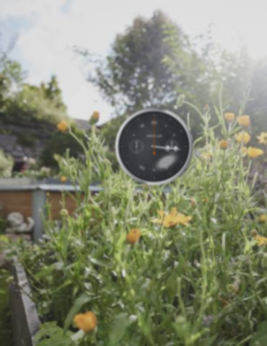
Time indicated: **3:16**
